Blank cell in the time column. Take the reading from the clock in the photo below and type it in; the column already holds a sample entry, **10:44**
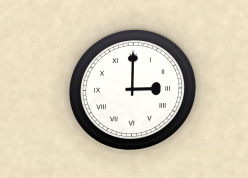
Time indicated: **3:00**
